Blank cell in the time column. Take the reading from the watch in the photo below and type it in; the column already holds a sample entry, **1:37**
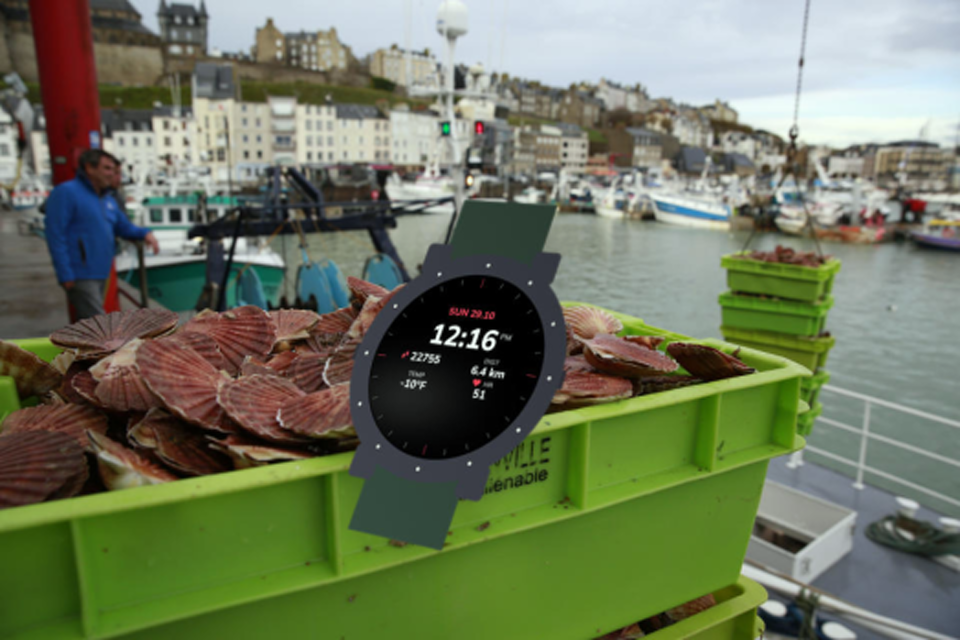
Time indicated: **12:16**
